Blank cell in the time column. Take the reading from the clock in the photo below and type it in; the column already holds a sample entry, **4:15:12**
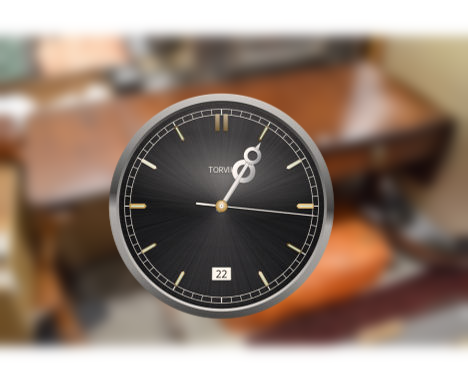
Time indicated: **1:05:16**
